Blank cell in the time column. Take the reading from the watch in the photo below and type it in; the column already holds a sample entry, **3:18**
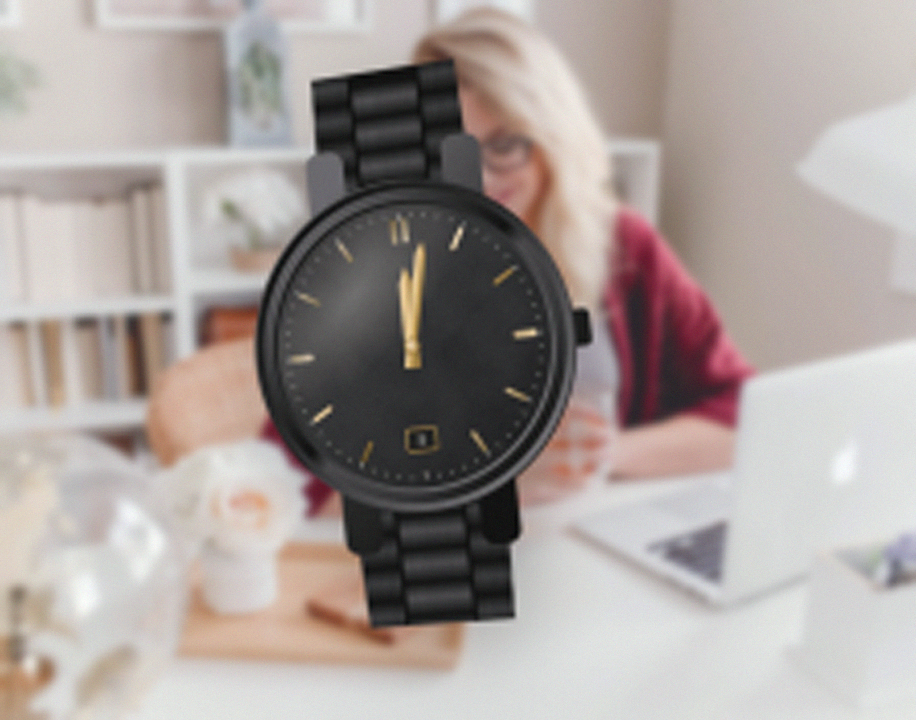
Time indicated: **12:02**
